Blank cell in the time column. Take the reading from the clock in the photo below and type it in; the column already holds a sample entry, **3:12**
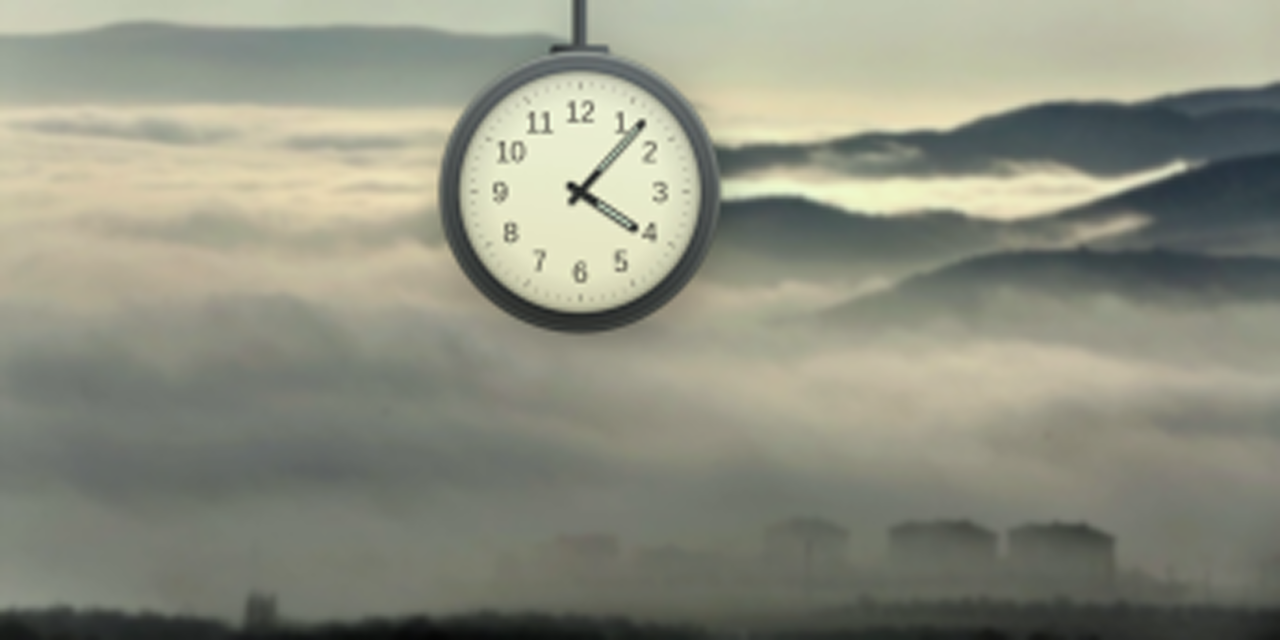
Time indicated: **4:07**
